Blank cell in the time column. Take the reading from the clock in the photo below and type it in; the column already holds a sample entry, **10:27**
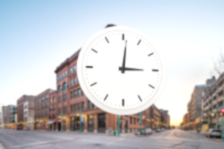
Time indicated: **3:01**
